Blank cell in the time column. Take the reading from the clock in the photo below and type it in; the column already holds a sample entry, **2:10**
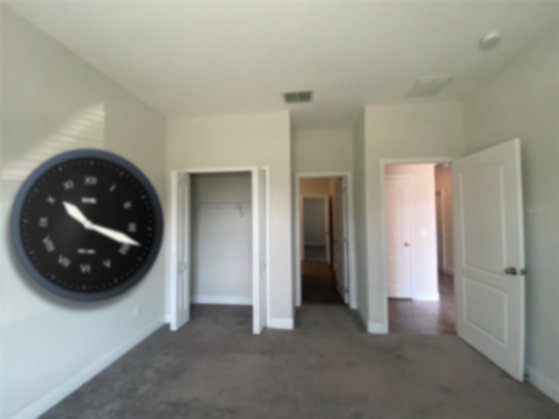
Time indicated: **10:18**
